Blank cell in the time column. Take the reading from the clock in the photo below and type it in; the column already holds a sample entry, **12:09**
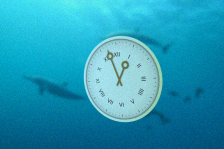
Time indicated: **12:57**
